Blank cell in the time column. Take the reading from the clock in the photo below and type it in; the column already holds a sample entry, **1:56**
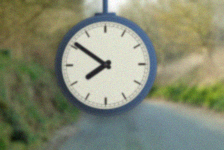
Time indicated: **7:51**
